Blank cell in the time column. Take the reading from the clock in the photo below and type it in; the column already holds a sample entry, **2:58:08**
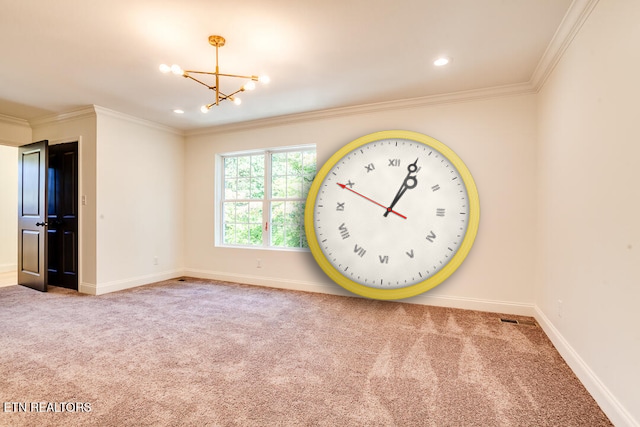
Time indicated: **1:03:49**
